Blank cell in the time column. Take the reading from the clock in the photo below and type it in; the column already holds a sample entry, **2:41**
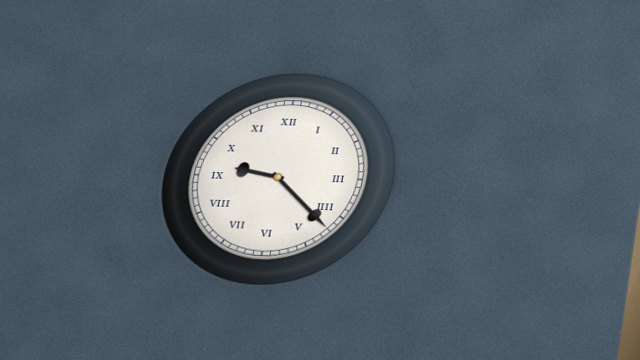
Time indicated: **9:22**
